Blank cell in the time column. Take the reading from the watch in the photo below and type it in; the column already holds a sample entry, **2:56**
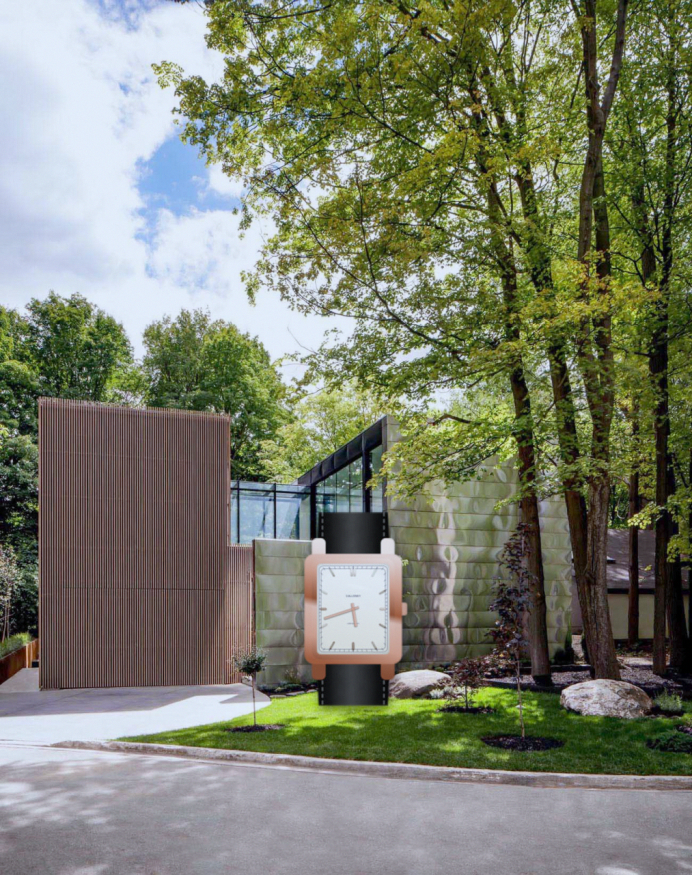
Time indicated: **5:42**
